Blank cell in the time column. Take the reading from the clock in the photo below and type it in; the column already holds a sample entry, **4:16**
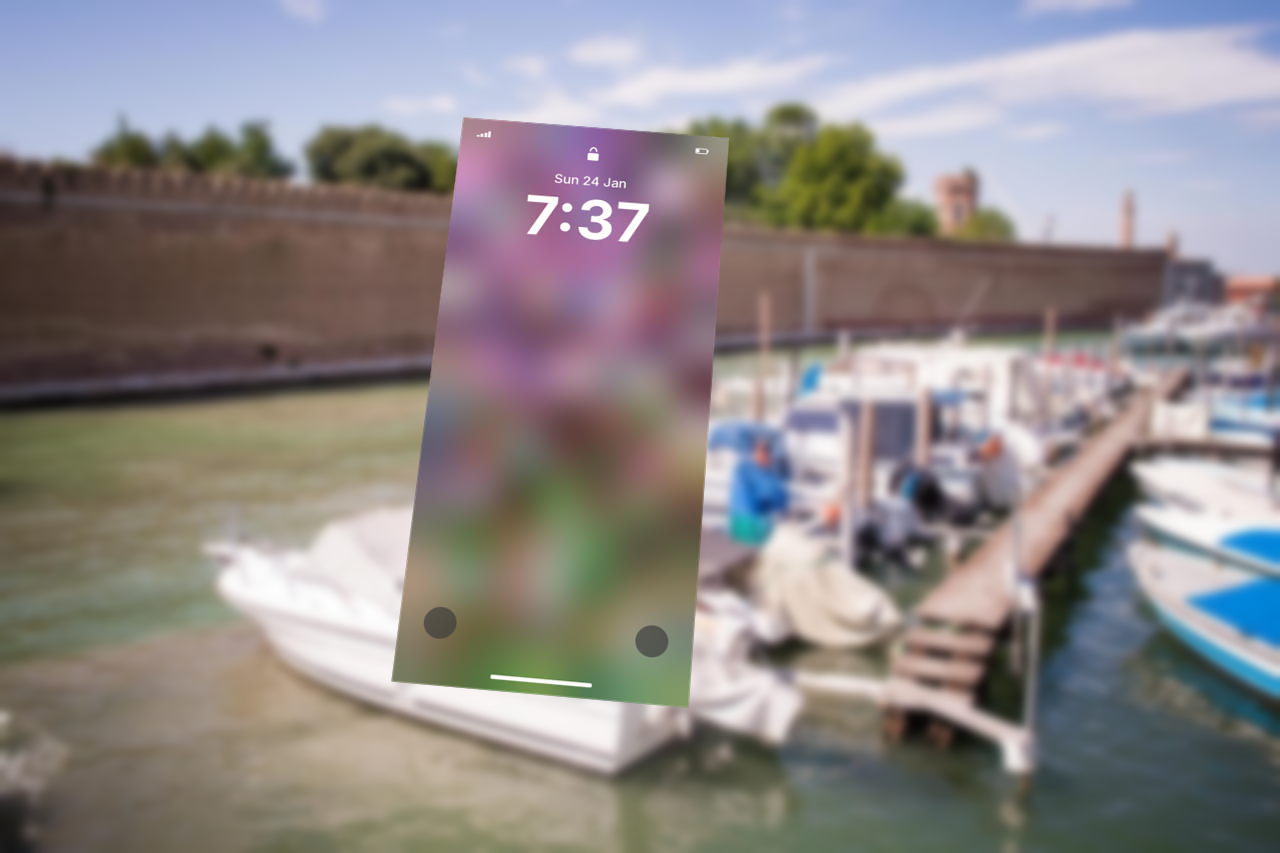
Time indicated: **7:37**
